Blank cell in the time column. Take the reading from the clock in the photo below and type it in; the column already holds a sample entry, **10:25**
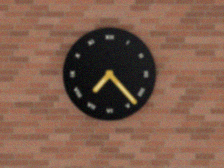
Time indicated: **7:23**
